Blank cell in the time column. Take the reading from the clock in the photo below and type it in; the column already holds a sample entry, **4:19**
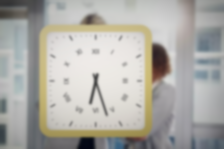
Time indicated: **6:27**
